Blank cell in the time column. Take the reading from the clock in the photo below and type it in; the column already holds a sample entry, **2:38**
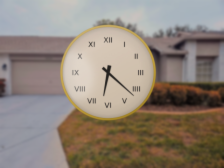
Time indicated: **6:22**
